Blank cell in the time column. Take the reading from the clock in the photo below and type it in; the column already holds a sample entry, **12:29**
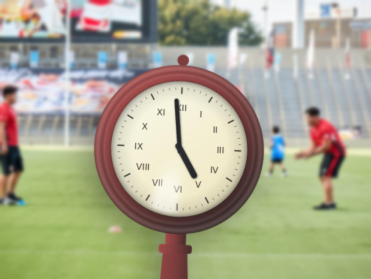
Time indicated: **4:59**
